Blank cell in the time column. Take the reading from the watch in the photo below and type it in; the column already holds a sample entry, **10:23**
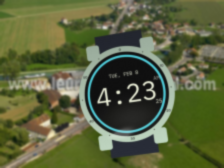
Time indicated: **4:23**
